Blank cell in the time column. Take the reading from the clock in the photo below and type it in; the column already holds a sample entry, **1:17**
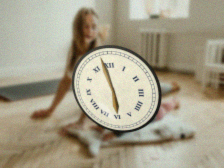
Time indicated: **5:58**
